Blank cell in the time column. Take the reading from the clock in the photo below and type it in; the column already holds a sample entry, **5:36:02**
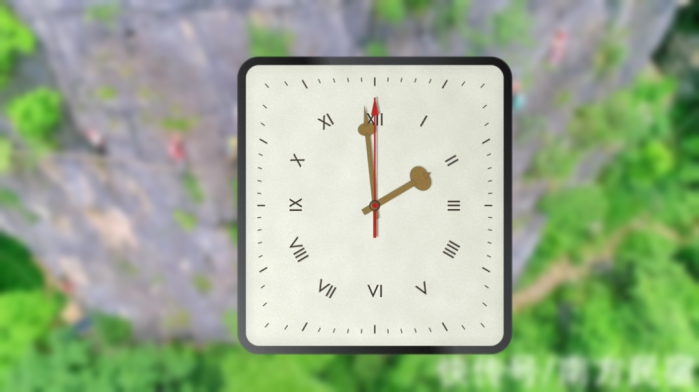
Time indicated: **1:59:00**
